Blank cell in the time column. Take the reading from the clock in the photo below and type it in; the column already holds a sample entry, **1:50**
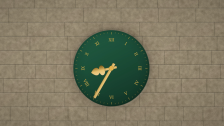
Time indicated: **8:35**
